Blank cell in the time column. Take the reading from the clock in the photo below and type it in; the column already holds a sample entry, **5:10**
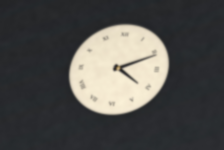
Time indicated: **4:11**
